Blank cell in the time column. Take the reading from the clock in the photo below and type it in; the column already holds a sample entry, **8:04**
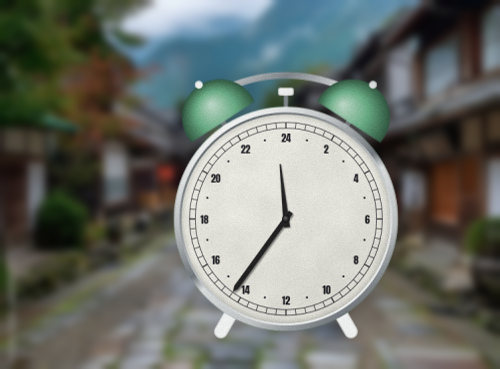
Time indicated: **23:36**
